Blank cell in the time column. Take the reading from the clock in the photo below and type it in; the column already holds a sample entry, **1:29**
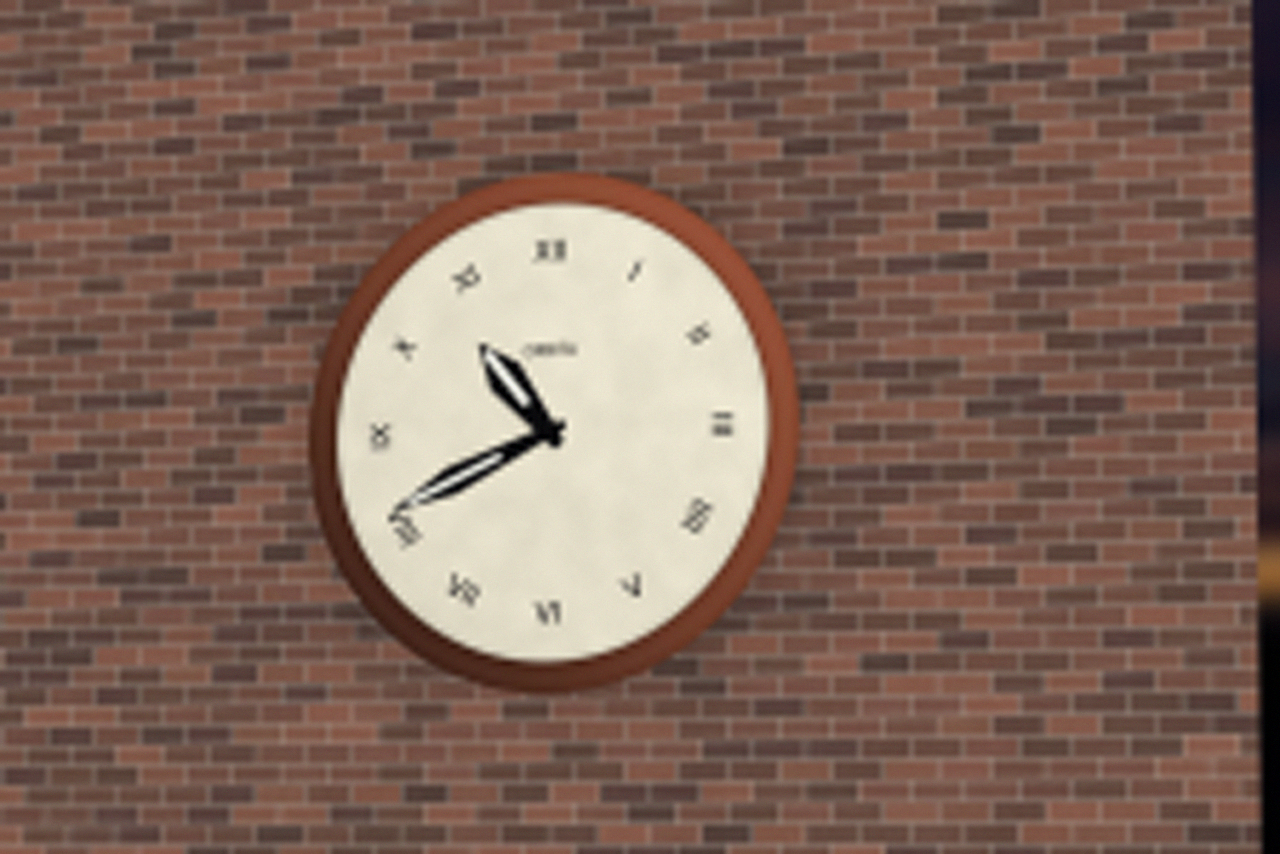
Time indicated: **10:41**
